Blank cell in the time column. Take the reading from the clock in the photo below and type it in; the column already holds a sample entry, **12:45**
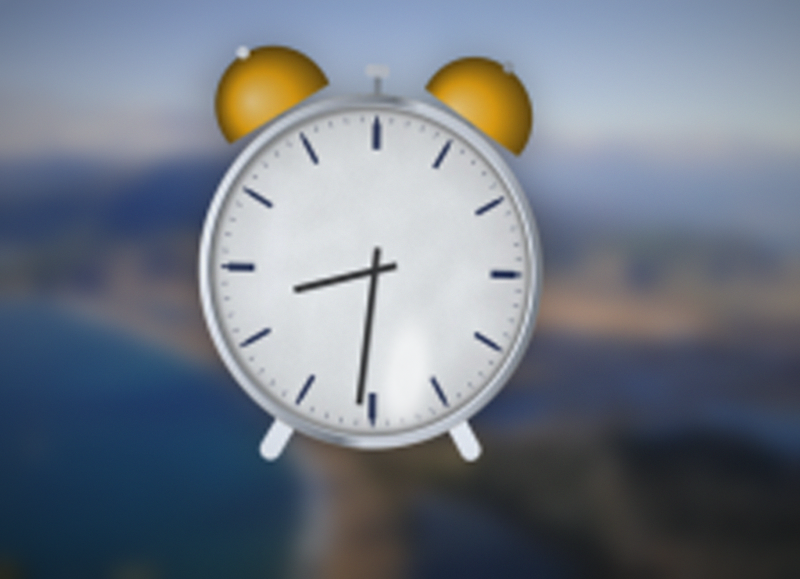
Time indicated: **8:31**
